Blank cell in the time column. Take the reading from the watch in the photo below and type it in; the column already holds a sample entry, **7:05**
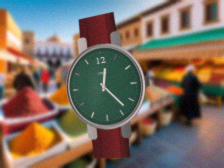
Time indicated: **12:23**
